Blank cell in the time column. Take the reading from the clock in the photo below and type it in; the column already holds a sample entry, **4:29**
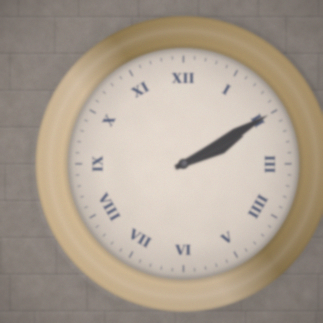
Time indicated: **2:10**
